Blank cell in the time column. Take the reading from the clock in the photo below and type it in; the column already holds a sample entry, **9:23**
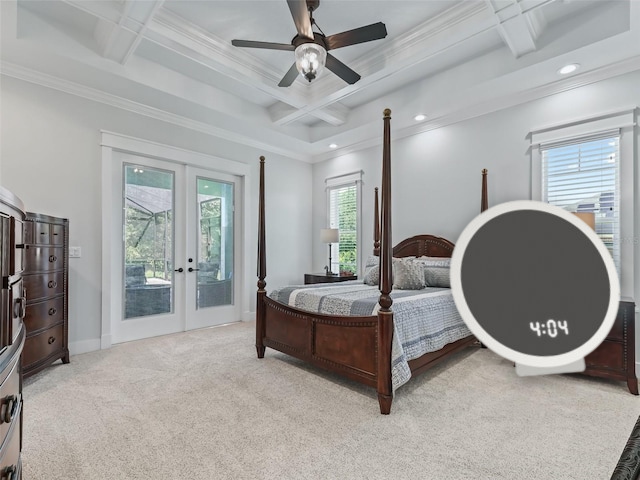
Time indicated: **4:04**
